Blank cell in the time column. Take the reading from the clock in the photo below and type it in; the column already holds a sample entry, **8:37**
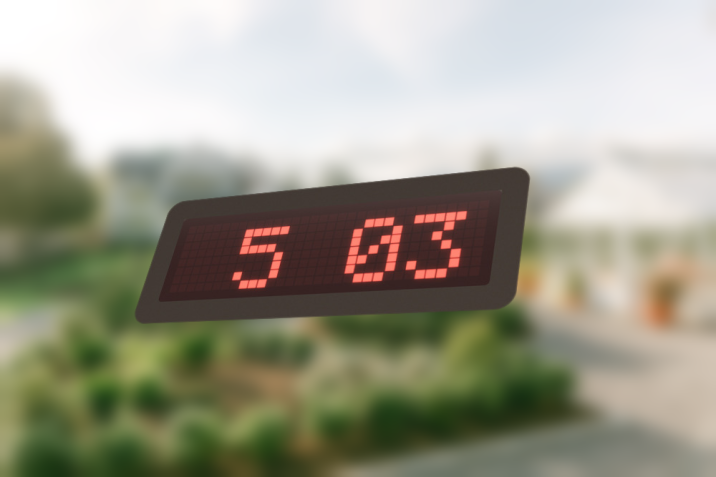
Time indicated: **5:03**
